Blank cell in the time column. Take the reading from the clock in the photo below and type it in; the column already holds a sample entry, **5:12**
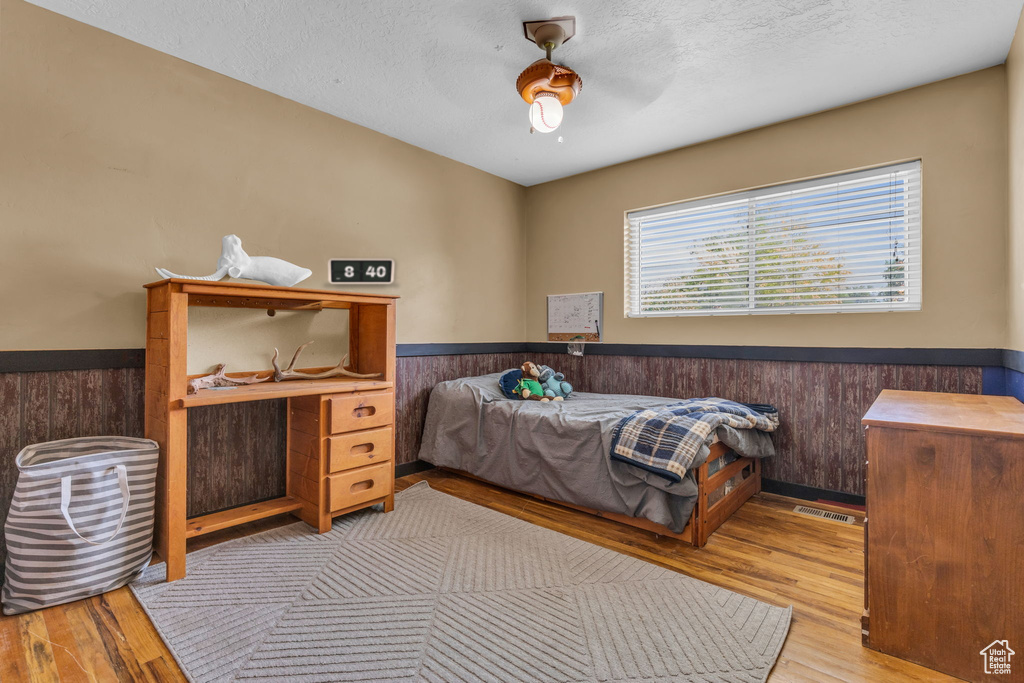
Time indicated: **8:40**
